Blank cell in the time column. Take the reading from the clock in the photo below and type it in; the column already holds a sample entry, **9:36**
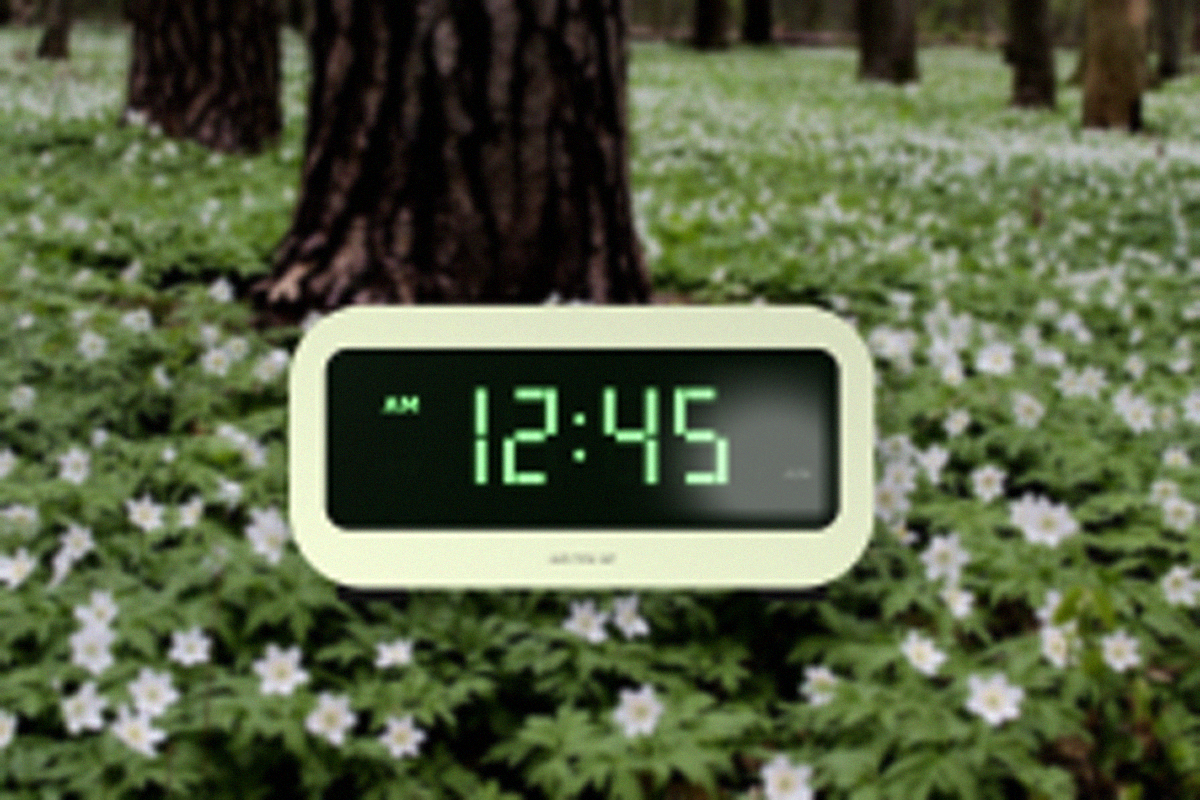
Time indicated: **12:45**
